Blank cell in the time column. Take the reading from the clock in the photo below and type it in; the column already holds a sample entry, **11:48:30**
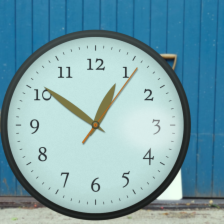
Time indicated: **12:51:06**
